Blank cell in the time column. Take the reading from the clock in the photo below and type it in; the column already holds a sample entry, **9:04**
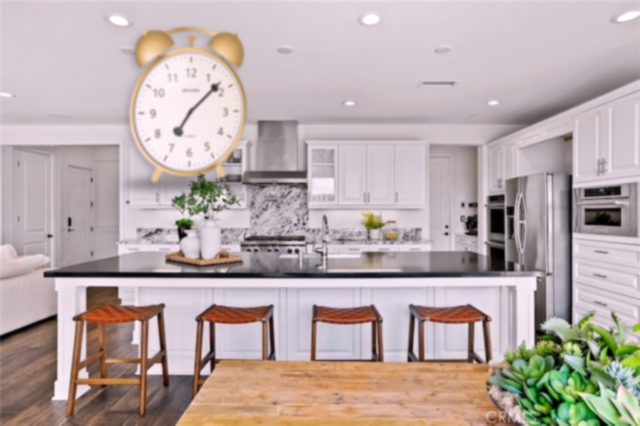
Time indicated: **7:08**
